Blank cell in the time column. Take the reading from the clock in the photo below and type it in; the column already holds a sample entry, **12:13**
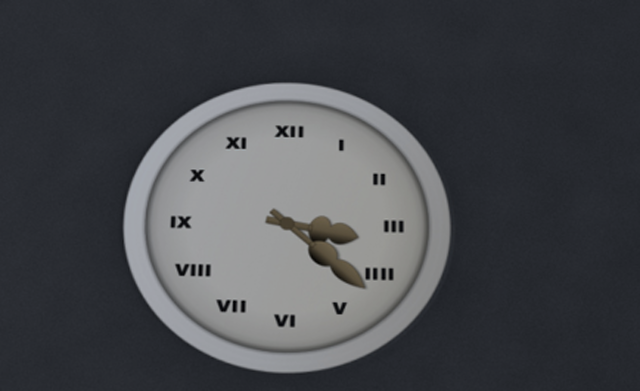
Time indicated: **3:22**
